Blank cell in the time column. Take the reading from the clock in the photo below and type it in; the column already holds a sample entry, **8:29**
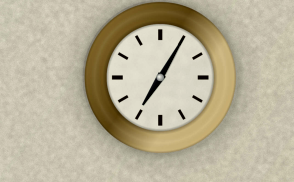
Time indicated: **7:05**
